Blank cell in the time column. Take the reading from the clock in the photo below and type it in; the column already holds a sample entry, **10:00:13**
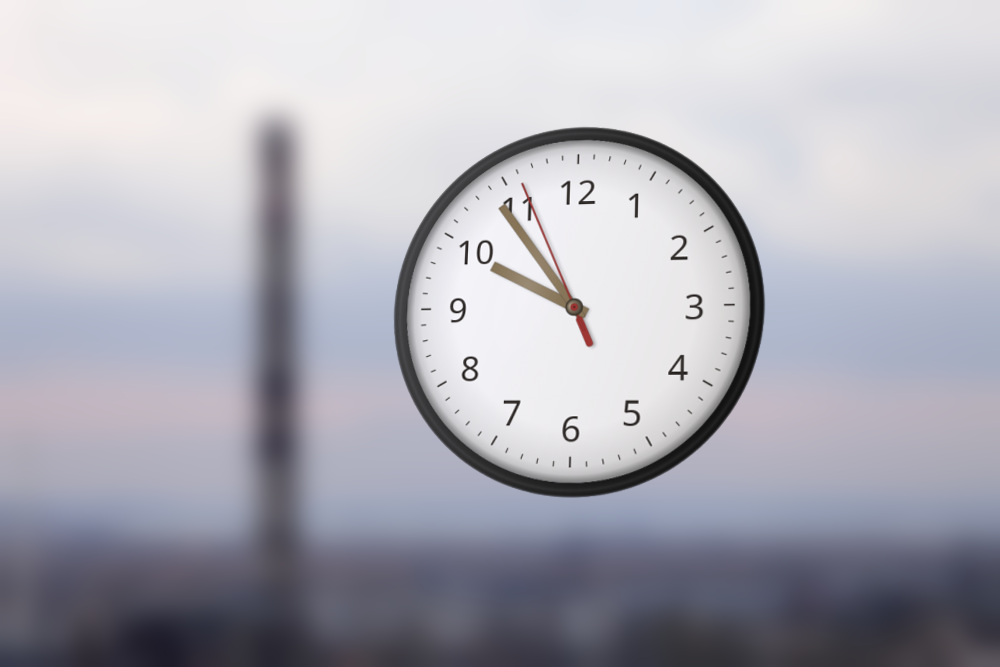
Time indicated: **9:53:56**
